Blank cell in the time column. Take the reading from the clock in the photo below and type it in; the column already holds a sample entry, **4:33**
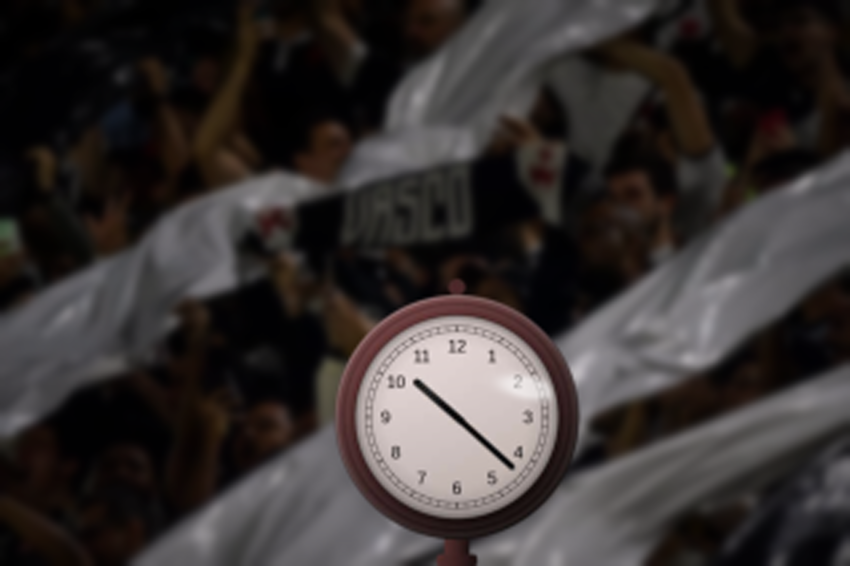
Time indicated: **10:22**
